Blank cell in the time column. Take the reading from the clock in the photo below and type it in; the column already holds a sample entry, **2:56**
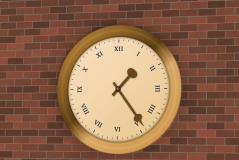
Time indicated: **1:24**
